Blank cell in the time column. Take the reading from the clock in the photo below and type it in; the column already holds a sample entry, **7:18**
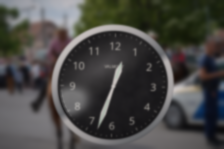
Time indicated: **12:33**
